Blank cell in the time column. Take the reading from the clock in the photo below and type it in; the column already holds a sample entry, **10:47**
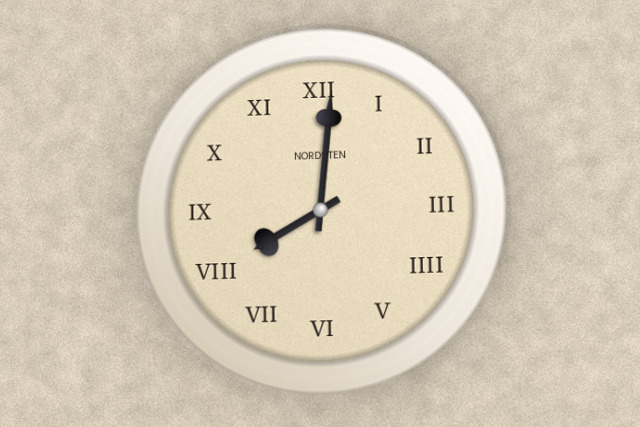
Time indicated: **8:01**
